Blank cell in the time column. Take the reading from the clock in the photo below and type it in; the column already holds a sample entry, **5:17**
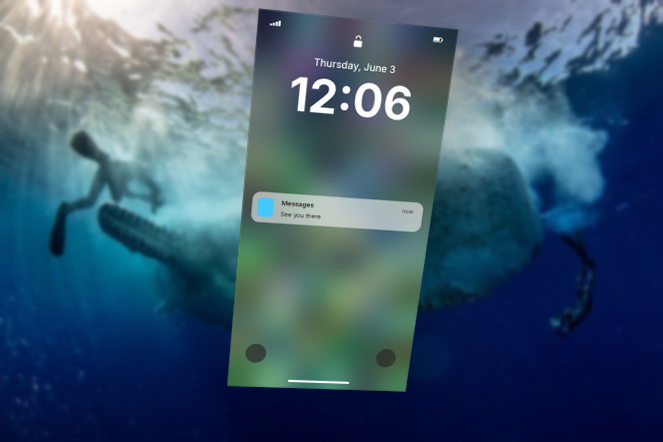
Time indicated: **12:06**
